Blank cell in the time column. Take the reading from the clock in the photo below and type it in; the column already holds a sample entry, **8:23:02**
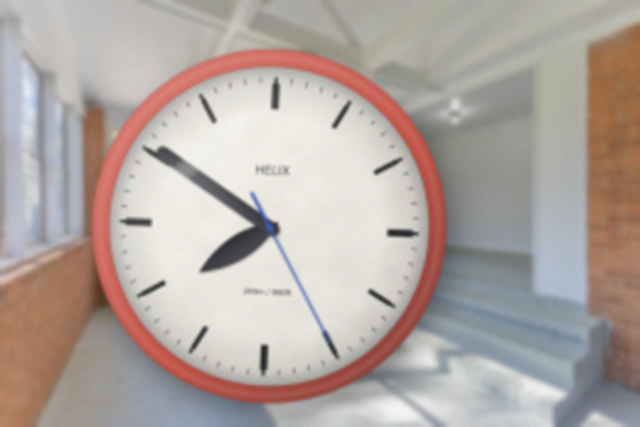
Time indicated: **7:50:25**
